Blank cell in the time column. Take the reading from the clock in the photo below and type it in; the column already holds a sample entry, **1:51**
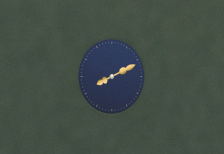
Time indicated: **8:11**
